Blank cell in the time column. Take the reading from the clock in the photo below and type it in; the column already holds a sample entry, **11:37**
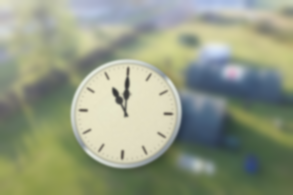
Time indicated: **11:00**
